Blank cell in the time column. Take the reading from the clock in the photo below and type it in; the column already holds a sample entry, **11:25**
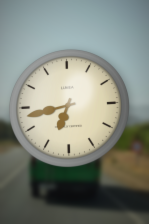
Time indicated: **6:43**
